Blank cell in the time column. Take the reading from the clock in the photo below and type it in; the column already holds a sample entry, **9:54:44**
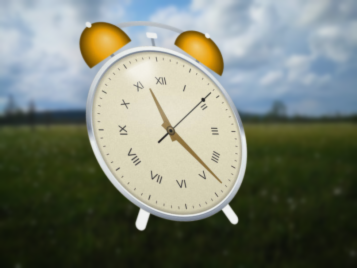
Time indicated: **11:23:09**
